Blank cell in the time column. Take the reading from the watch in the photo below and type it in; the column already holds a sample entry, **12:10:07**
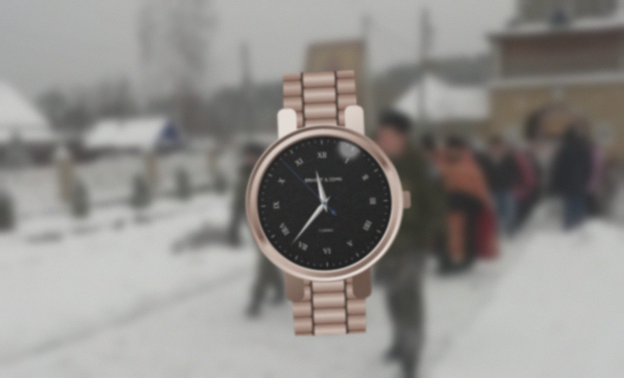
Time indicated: **11:36:53**
